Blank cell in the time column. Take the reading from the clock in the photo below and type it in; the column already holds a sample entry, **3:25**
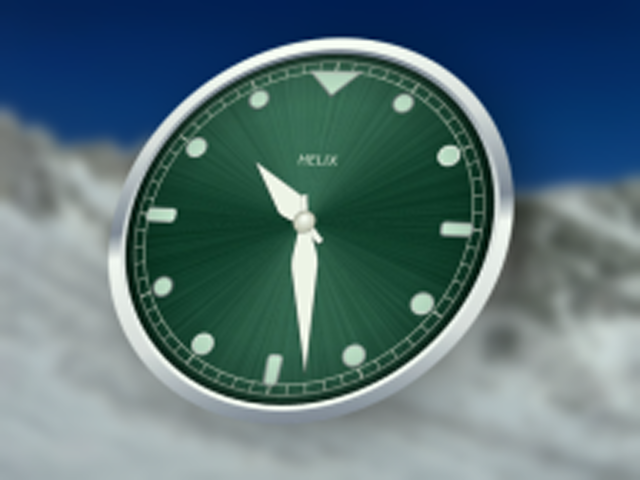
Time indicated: **10:28**
